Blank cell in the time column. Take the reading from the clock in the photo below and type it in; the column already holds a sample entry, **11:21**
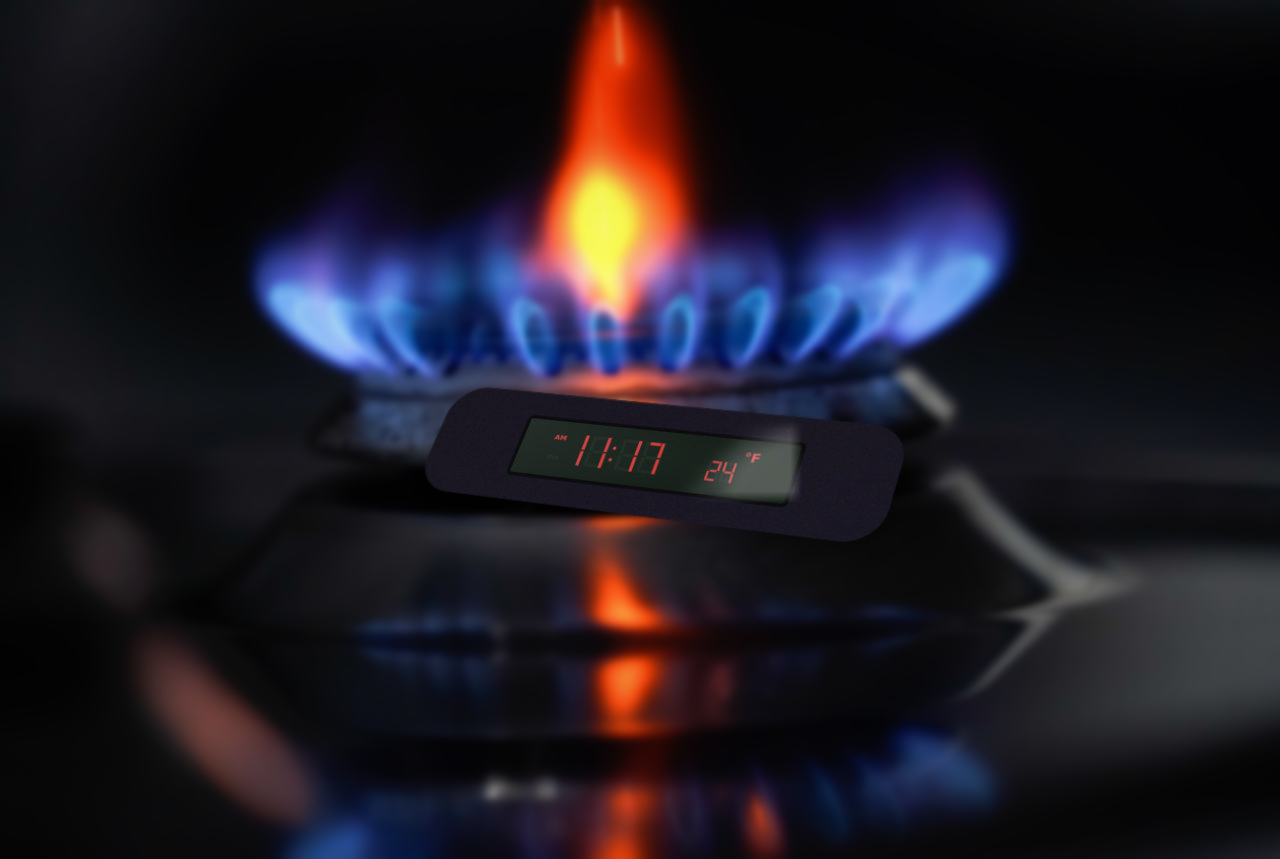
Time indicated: **11:17**
